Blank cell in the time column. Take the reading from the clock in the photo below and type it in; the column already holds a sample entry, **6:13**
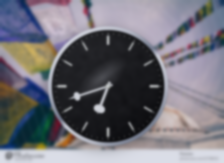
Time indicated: **6:42**
